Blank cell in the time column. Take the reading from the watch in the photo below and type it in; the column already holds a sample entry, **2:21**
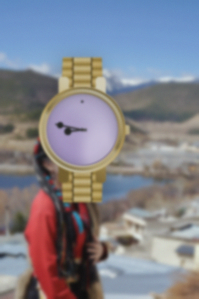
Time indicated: **8:47**
